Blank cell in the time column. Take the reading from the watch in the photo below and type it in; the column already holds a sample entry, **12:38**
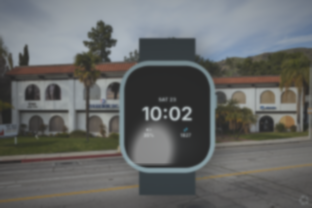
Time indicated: **10:02**
